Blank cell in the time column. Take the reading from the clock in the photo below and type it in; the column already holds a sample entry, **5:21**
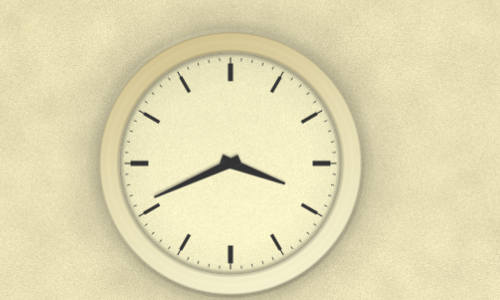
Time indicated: **3:41**
